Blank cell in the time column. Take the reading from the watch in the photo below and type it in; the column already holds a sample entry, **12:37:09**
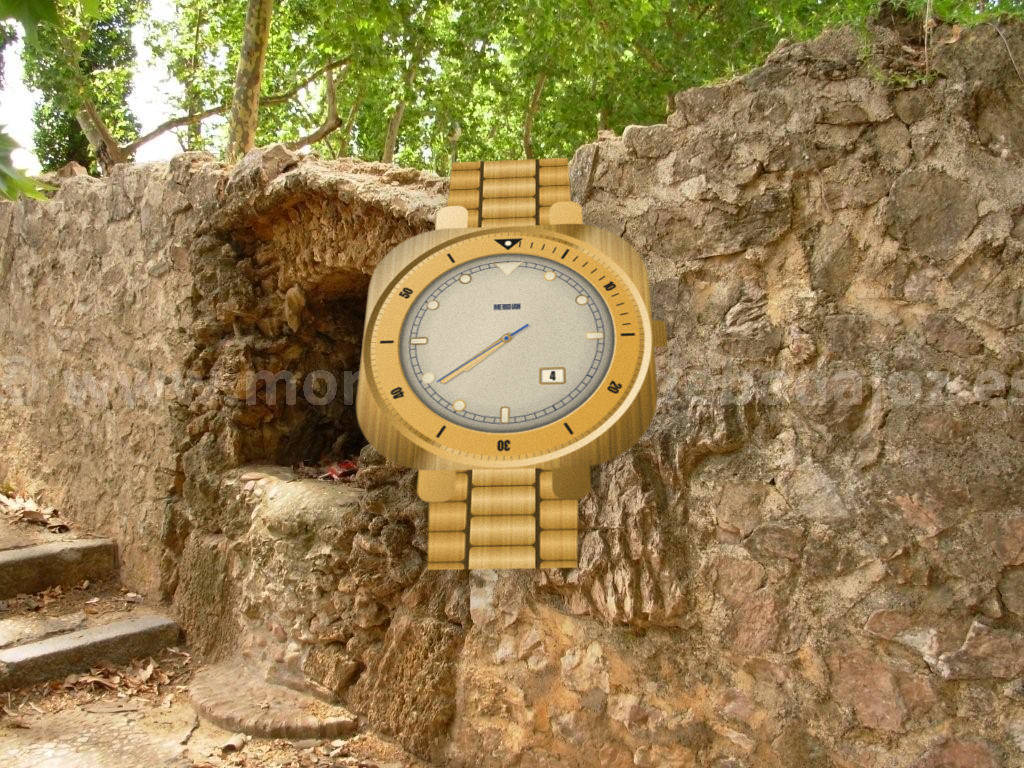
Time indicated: **7:38:39**
